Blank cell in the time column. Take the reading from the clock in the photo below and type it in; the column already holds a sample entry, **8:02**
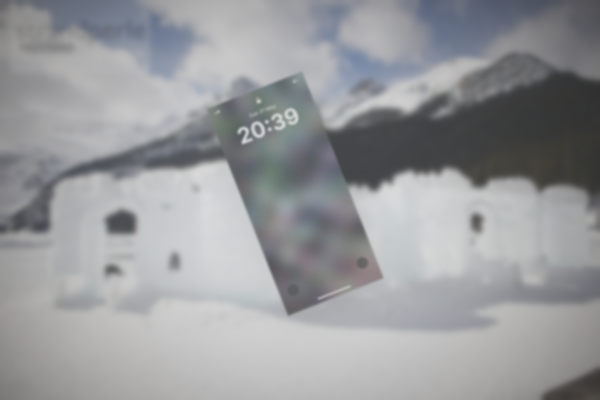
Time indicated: **20:39**
